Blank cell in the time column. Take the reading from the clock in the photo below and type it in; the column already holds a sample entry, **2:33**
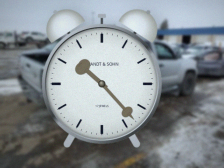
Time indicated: **10:23**
